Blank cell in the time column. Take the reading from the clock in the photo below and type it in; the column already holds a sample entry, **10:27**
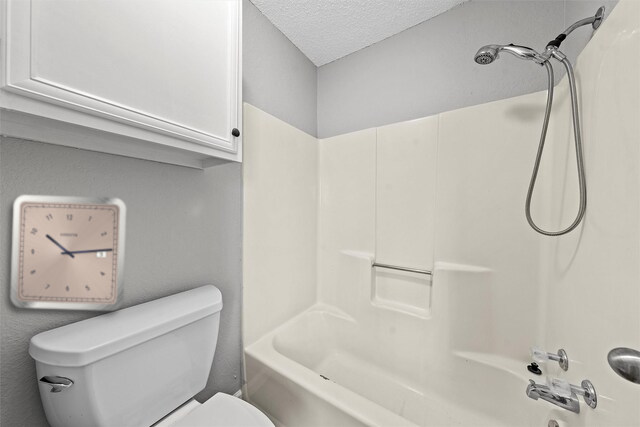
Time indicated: **10:14**
